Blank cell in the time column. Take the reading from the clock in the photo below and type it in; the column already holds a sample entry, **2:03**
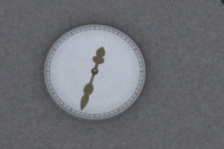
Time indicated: **12:33**
